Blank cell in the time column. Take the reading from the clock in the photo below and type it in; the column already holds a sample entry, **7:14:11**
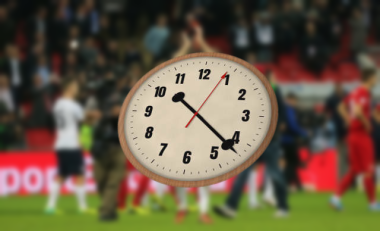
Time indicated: **10:22:04**
